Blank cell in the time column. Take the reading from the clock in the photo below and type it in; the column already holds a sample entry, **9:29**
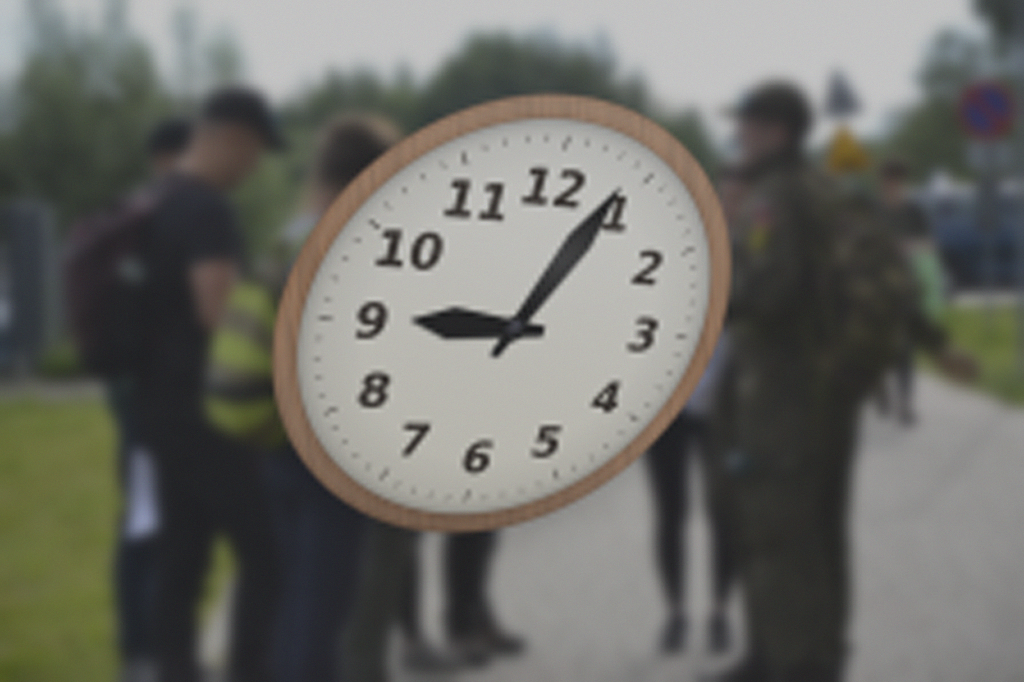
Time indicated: **9:04**
